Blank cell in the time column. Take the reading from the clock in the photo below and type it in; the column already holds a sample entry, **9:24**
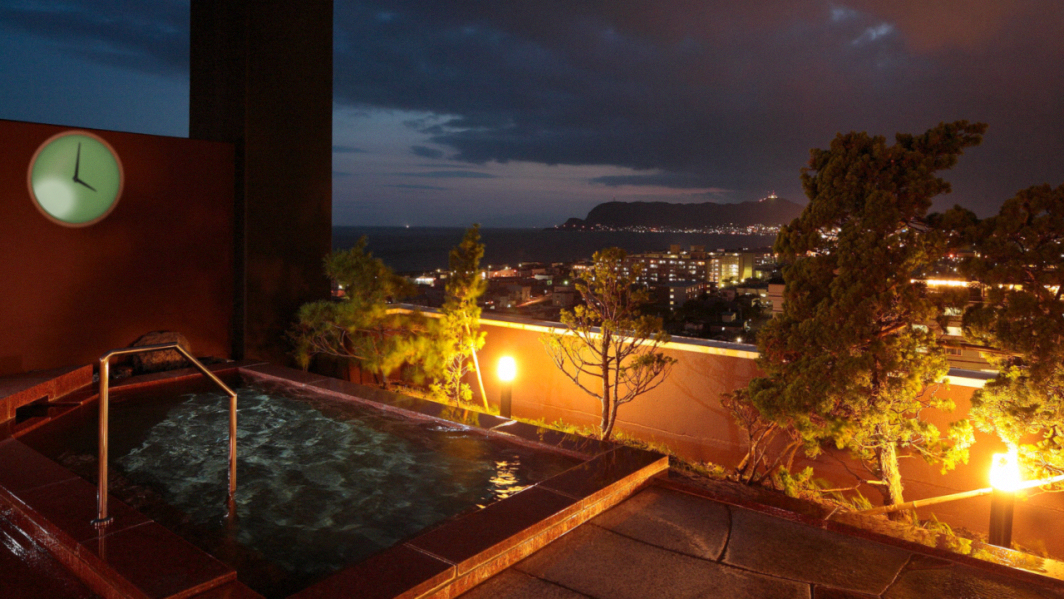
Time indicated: **4:01**
